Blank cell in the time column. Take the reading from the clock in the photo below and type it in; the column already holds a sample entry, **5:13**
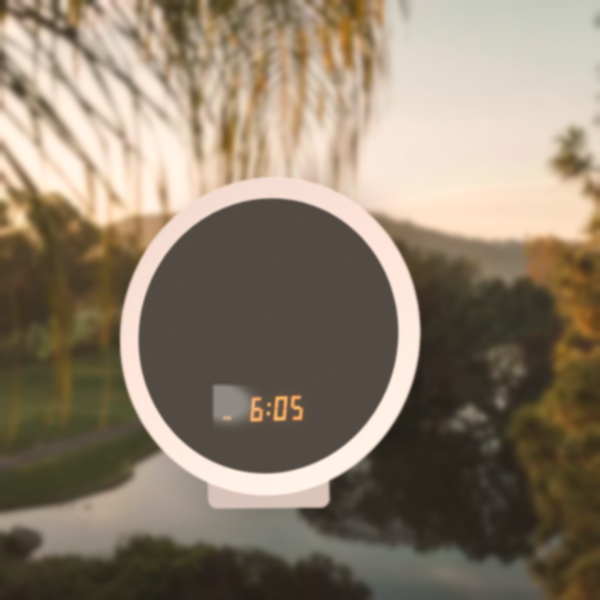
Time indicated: **6:05**
